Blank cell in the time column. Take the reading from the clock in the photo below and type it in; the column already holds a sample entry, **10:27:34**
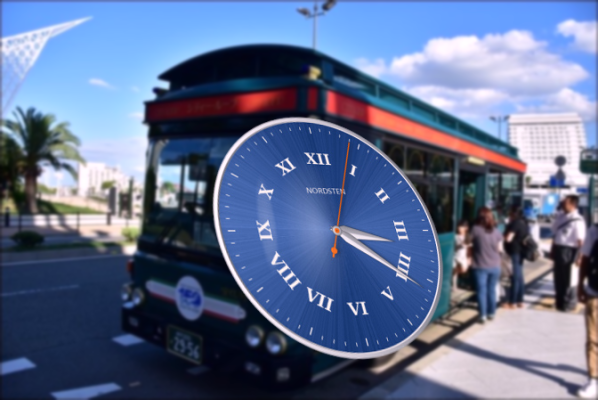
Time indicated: **3:21:04**
